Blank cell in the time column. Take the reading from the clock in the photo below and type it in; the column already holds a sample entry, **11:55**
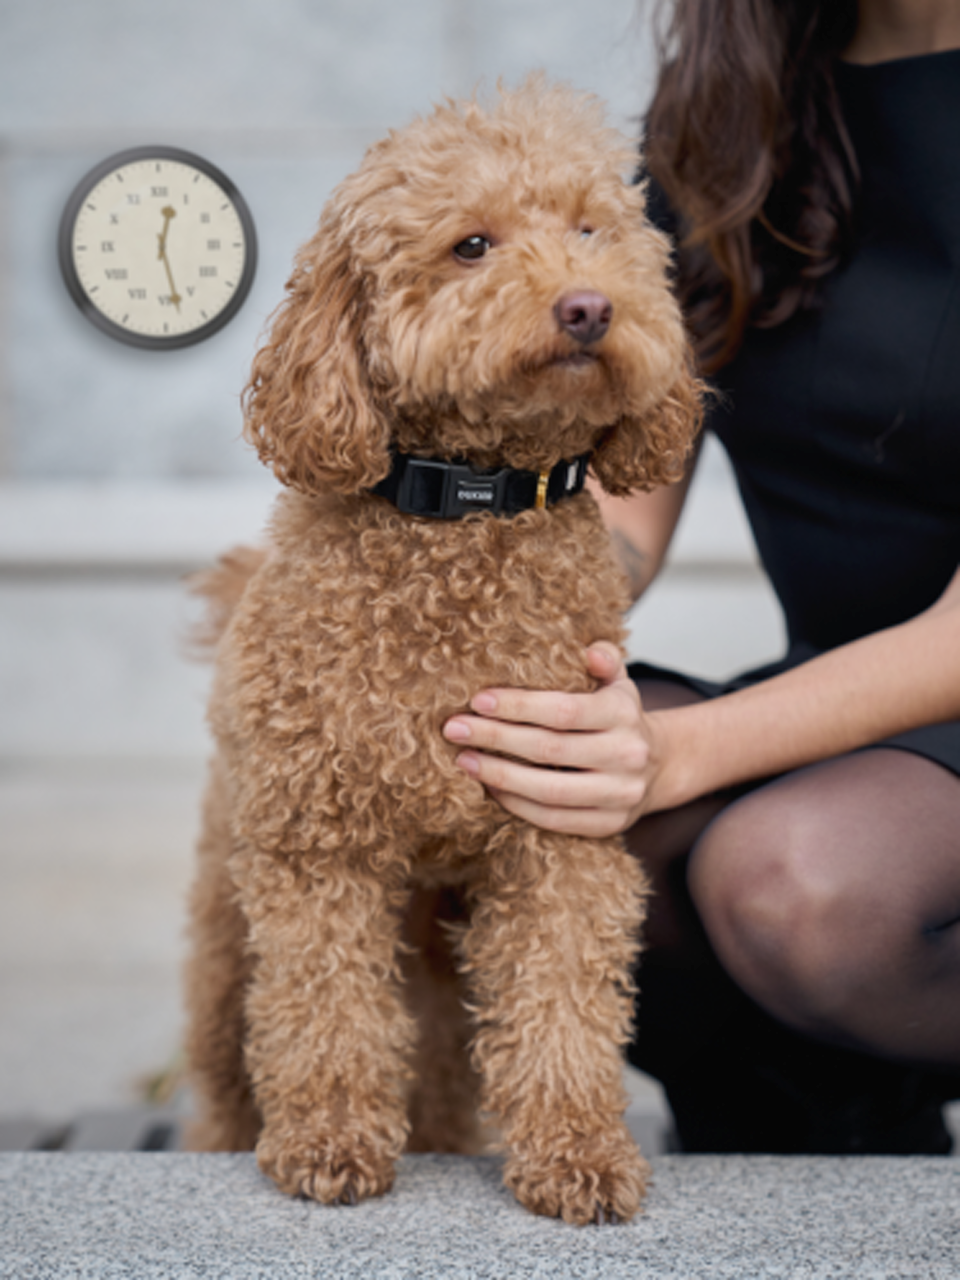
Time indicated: **12:28**
